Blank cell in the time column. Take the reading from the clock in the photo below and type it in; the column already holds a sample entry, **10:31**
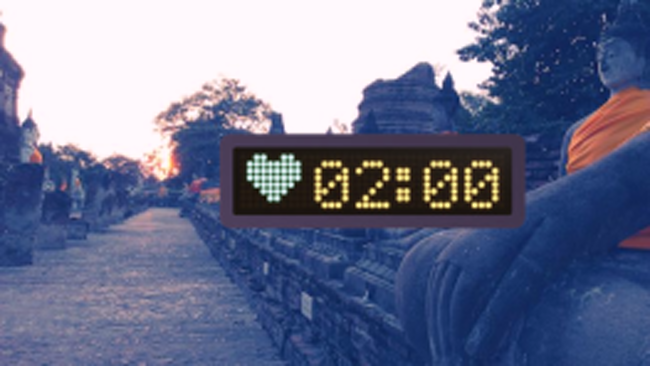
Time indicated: **2:00**
